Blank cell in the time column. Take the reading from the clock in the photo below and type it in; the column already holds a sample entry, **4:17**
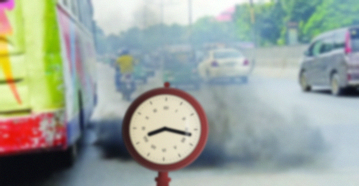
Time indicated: **8:17**
